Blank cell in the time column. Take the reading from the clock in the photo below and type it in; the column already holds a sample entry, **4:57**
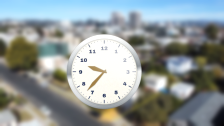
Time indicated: **9:37**
